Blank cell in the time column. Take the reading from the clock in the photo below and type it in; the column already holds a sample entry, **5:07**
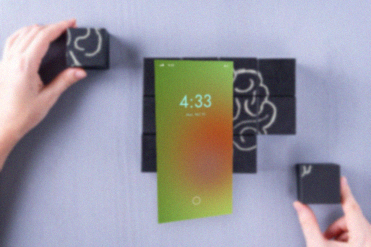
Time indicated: **4:33**
